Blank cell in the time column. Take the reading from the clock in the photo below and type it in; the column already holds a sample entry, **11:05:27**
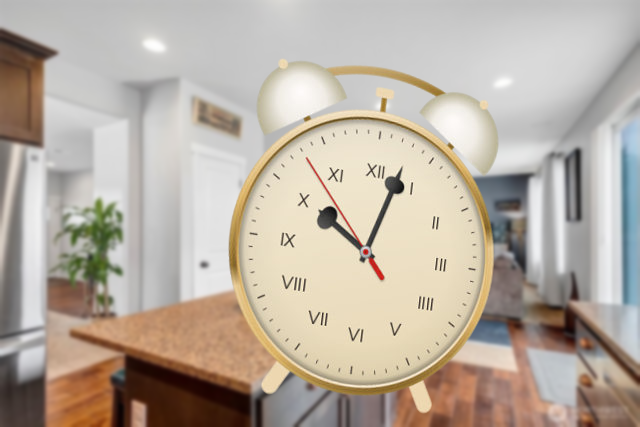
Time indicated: **10:02:53**
